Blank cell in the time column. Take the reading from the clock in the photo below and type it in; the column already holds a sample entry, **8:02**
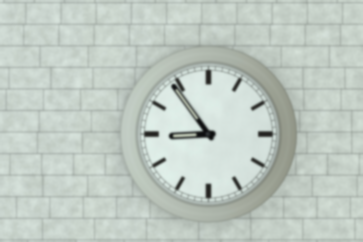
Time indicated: **8:54**
